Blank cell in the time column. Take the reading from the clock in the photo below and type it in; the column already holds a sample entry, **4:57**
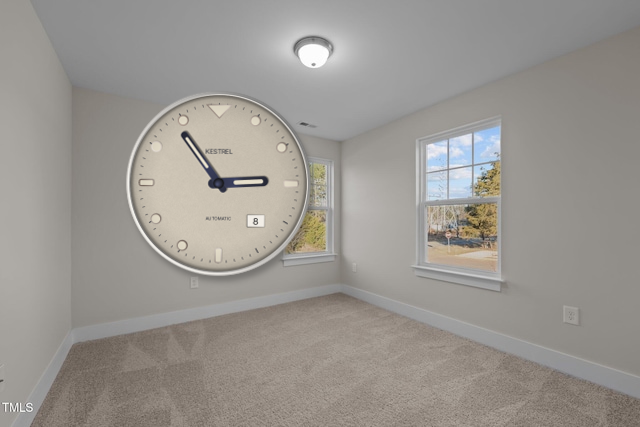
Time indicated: **2:54**
